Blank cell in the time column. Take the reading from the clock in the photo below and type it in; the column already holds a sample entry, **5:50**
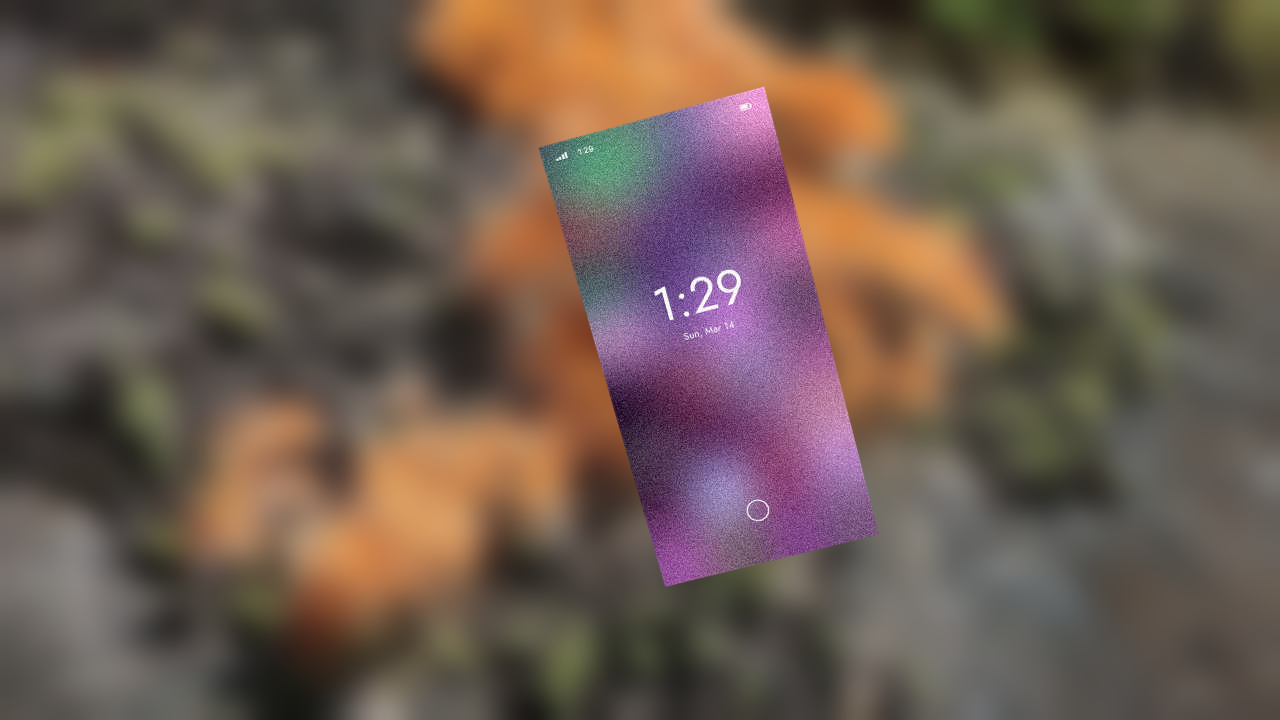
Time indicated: **1:29**
